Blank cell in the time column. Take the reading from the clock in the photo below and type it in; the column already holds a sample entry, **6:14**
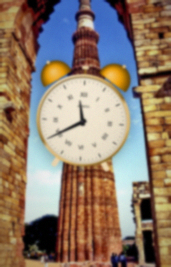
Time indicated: **11:40**
